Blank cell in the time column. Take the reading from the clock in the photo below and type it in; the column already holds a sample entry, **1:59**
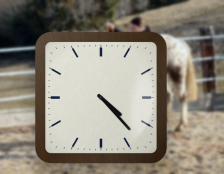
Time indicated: **4:23**
